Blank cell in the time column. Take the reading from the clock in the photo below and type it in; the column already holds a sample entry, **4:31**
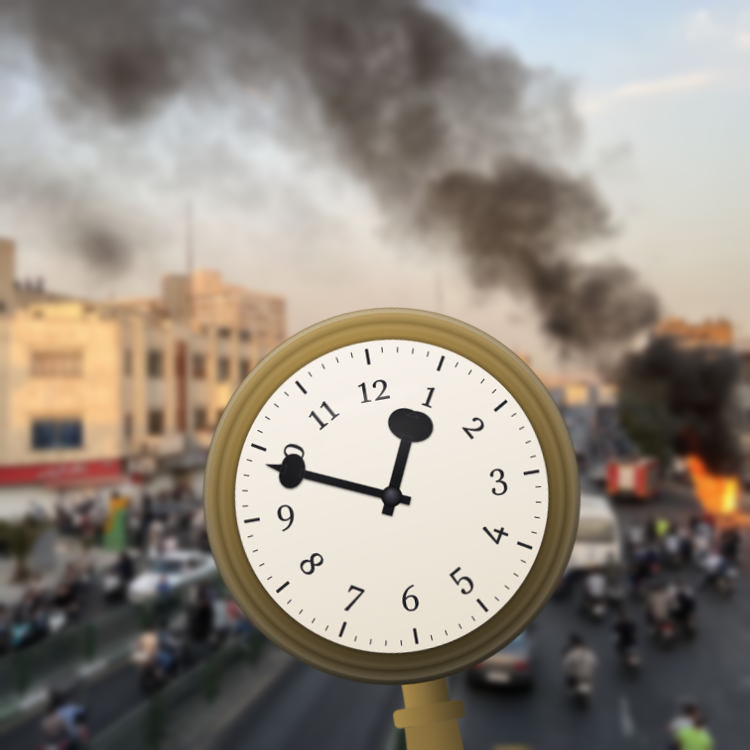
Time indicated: **12:49**
